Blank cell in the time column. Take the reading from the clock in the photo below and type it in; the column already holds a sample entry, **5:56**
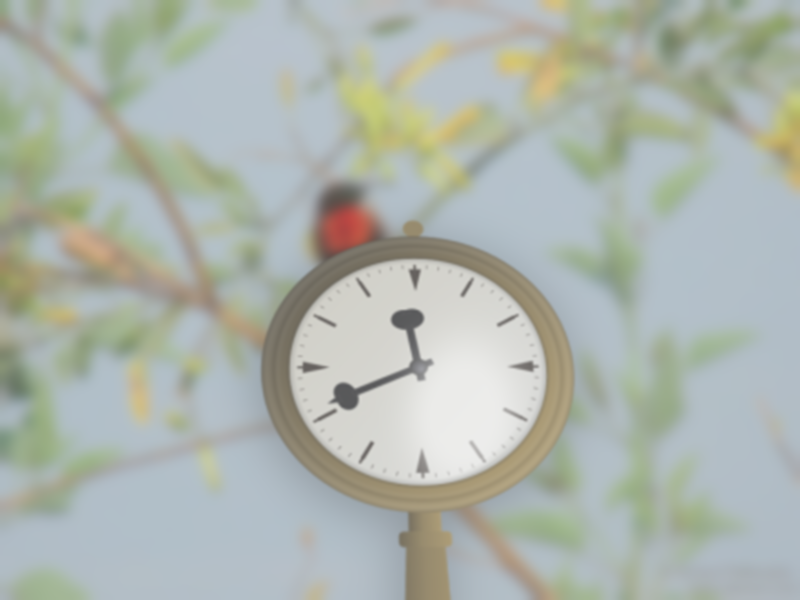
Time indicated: **11:41**
